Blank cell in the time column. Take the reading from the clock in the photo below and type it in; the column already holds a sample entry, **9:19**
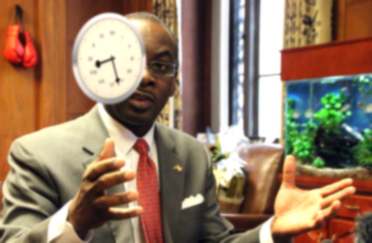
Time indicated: **8:27**
